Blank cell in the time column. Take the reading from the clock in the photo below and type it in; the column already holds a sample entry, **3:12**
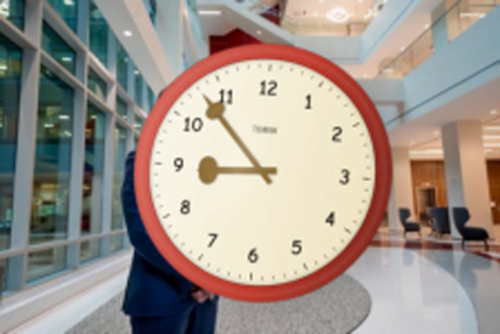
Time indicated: **8:53**
